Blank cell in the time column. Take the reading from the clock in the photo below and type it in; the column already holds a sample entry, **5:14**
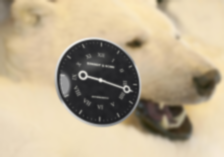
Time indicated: **9:17**
